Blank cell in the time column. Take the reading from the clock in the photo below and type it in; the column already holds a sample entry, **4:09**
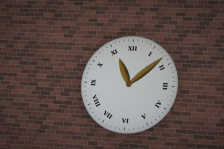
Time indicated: **11:08**
